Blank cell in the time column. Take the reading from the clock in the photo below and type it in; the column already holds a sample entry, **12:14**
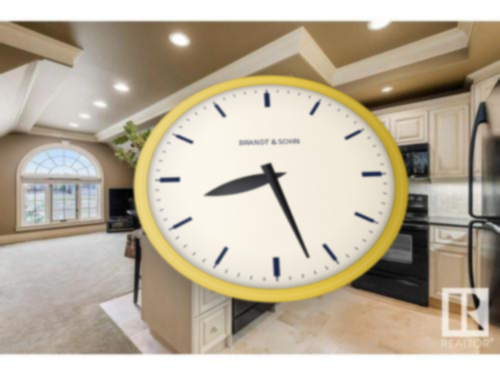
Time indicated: **8:27**
